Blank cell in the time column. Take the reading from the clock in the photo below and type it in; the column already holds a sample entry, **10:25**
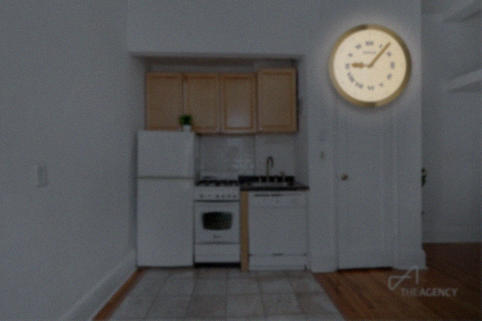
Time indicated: **9:07**
